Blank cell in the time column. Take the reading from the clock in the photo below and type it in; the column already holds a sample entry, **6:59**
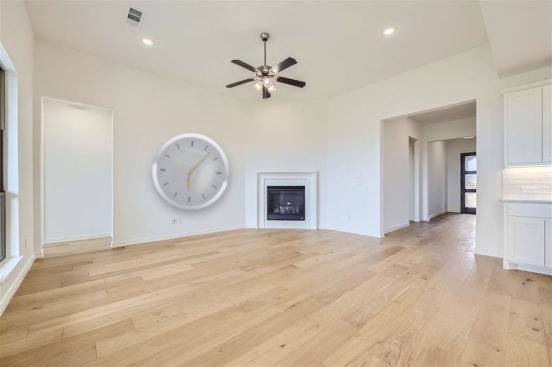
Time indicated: **6:07**
